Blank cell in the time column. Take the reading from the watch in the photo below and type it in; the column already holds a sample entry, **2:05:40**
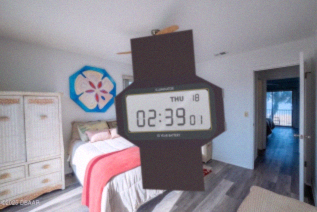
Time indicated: **2:39:01**
